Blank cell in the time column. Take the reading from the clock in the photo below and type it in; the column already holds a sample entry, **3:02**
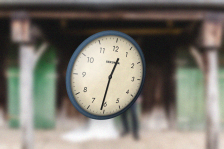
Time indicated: **12:31**
